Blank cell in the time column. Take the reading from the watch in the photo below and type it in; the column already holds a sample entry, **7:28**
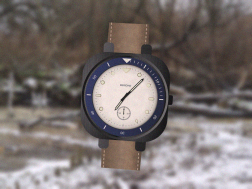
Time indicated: **7:07**
